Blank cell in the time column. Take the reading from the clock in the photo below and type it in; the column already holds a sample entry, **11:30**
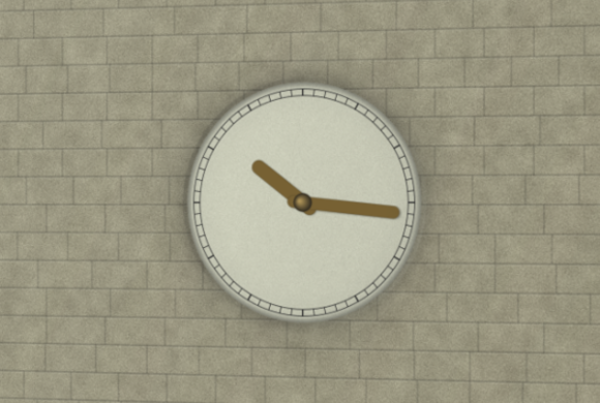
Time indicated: **10:16**
